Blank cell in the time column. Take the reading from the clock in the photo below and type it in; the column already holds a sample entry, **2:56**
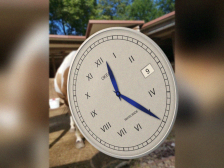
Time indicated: **12:25**
